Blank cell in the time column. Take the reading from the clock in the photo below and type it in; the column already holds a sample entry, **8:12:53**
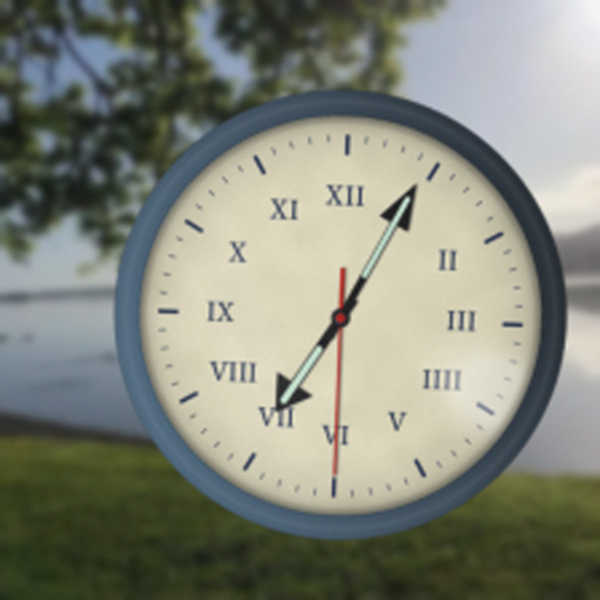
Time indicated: **7:04:30**
